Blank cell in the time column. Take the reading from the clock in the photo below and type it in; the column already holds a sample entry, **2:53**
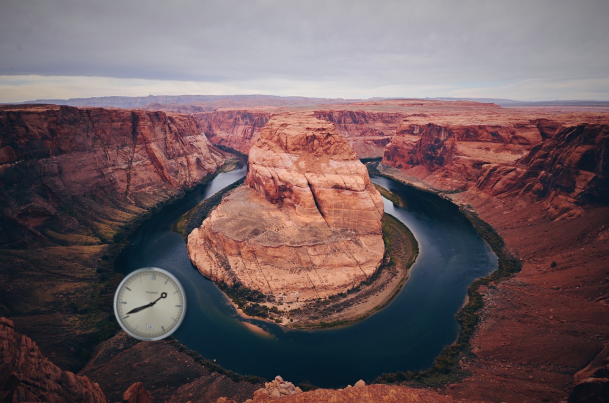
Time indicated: **1:41**
